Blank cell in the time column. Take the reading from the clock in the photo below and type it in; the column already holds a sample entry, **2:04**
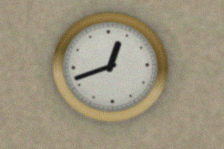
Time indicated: **12:42**
